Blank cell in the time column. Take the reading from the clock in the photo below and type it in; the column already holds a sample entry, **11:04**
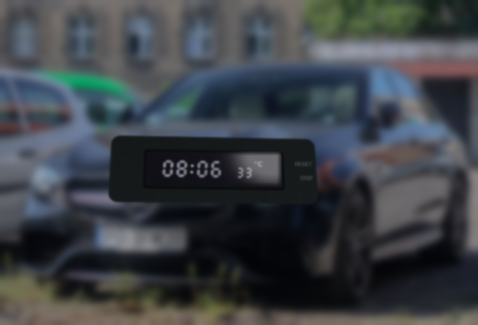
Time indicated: **8:06**
